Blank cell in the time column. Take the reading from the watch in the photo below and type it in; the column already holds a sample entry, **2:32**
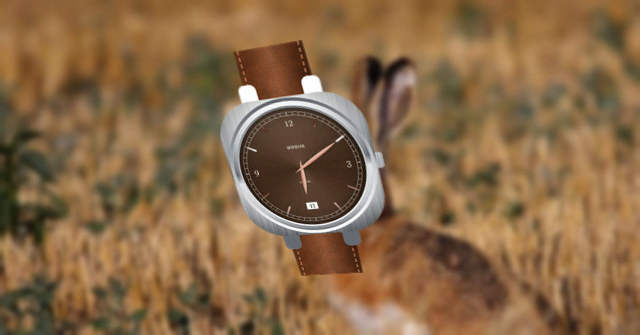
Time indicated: **6:10**
